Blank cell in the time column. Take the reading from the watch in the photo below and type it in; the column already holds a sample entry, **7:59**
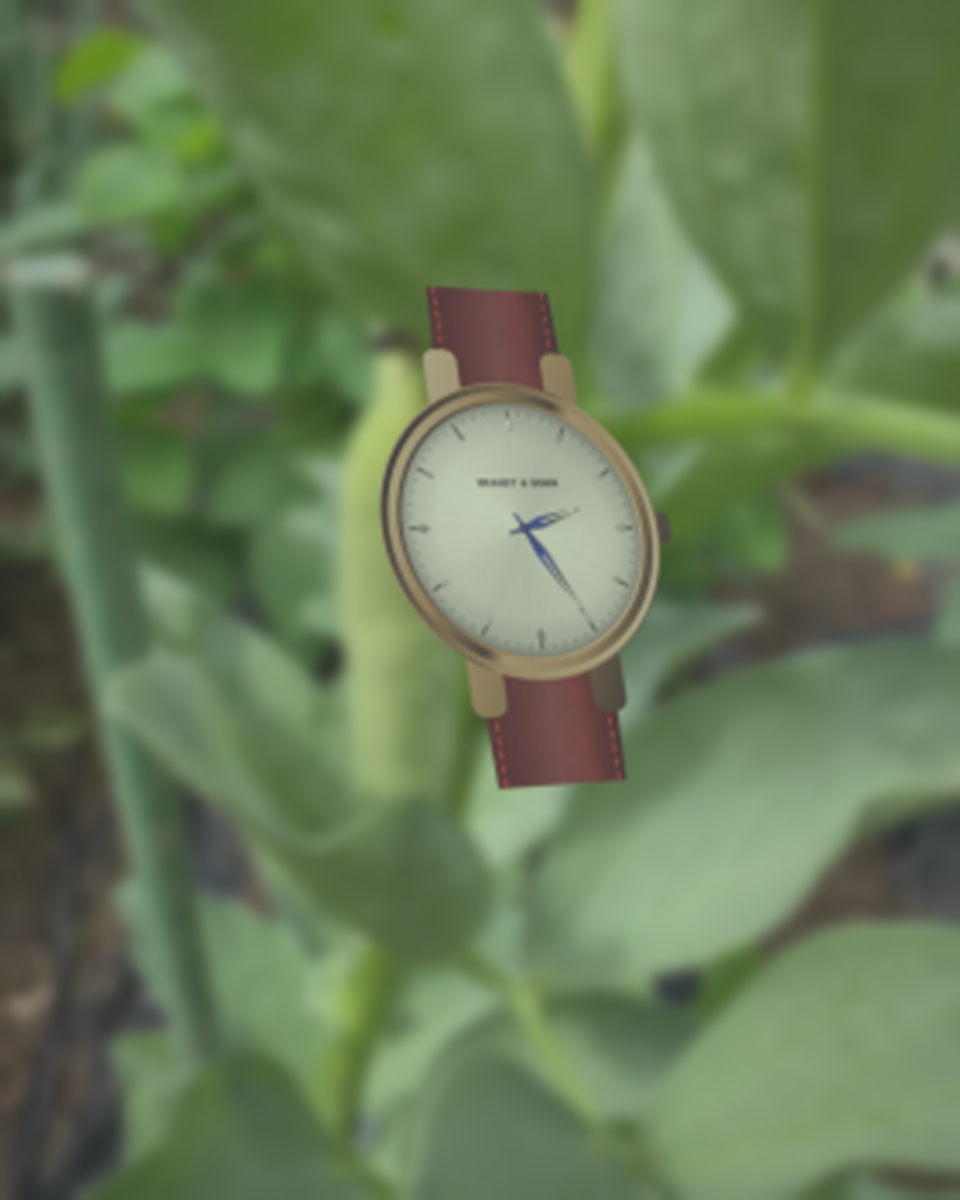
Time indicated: **2:25**
